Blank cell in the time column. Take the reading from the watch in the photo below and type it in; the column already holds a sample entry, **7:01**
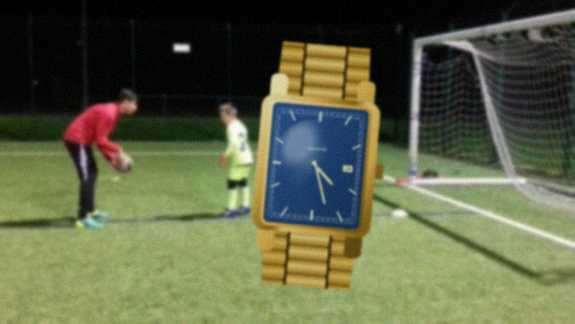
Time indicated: **4:27**
